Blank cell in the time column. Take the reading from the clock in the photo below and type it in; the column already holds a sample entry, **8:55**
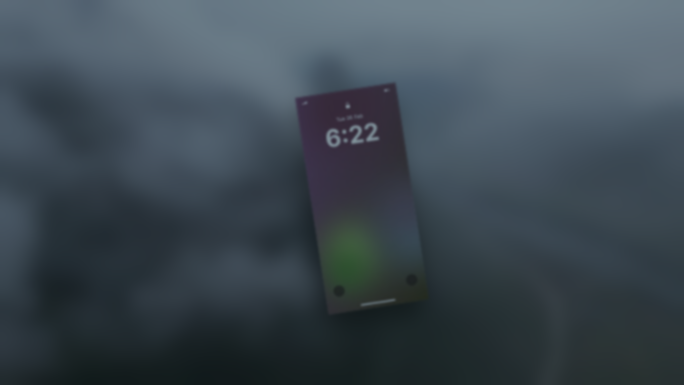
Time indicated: **6:22**
